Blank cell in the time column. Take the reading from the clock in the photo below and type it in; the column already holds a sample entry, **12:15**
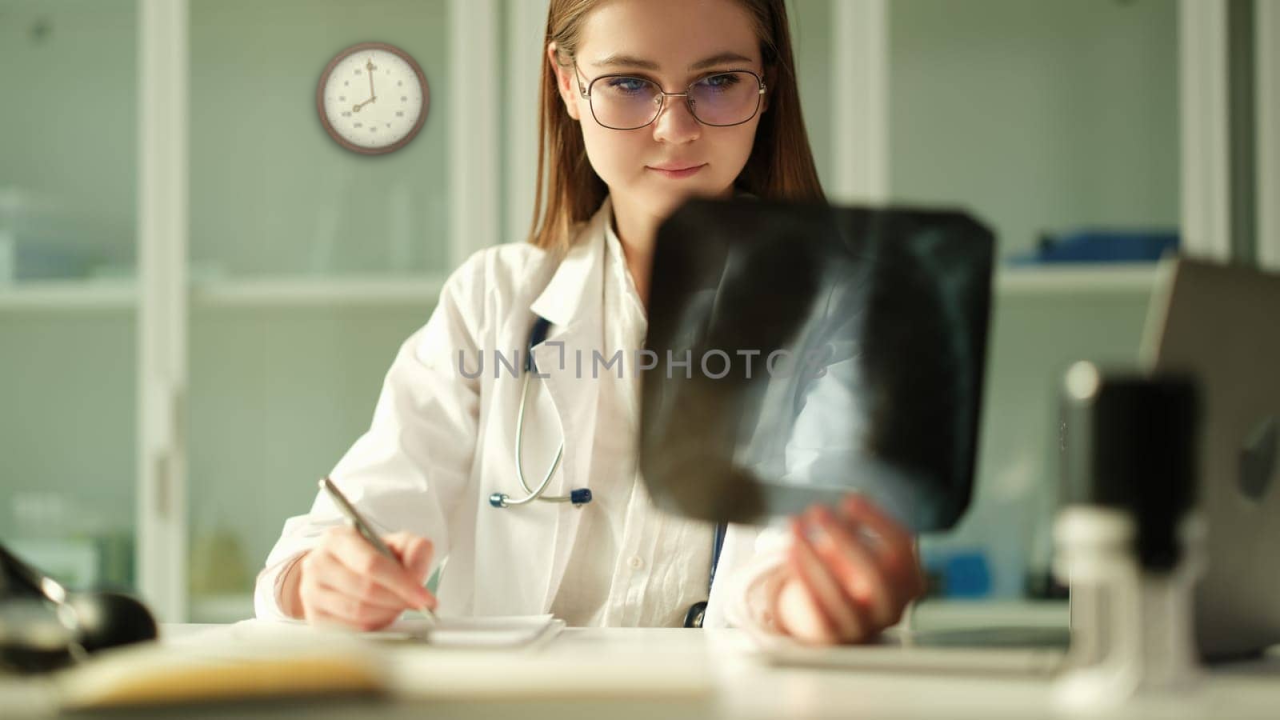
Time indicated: **7:59**
